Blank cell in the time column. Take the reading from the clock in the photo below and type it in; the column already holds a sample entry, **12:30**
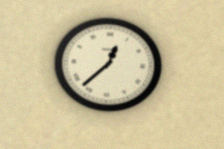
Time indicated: **12:37**
